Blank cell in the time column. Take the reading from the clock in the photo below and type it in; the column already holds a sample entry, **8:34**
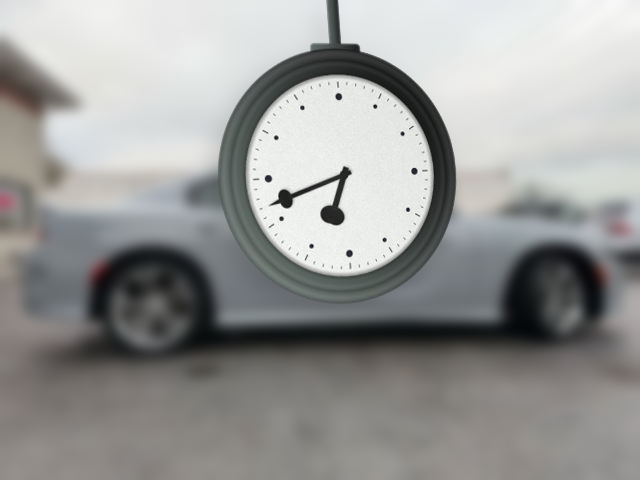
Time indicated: **6:42**
